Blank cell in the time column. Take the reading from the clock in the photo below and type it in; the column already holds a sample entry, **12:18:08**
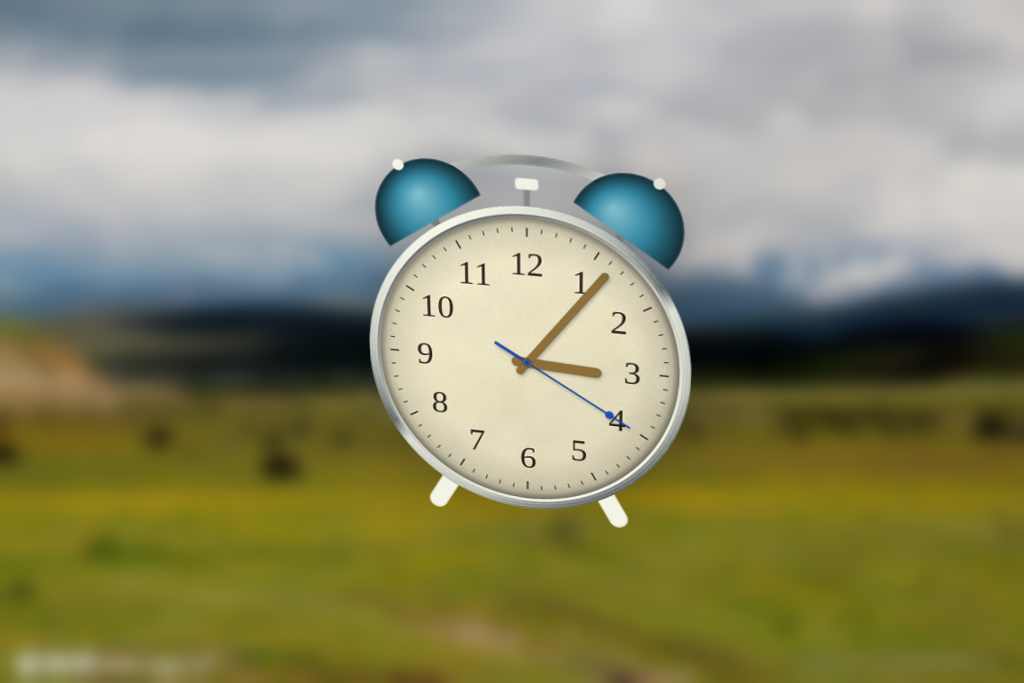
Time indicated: **3:06:20**
